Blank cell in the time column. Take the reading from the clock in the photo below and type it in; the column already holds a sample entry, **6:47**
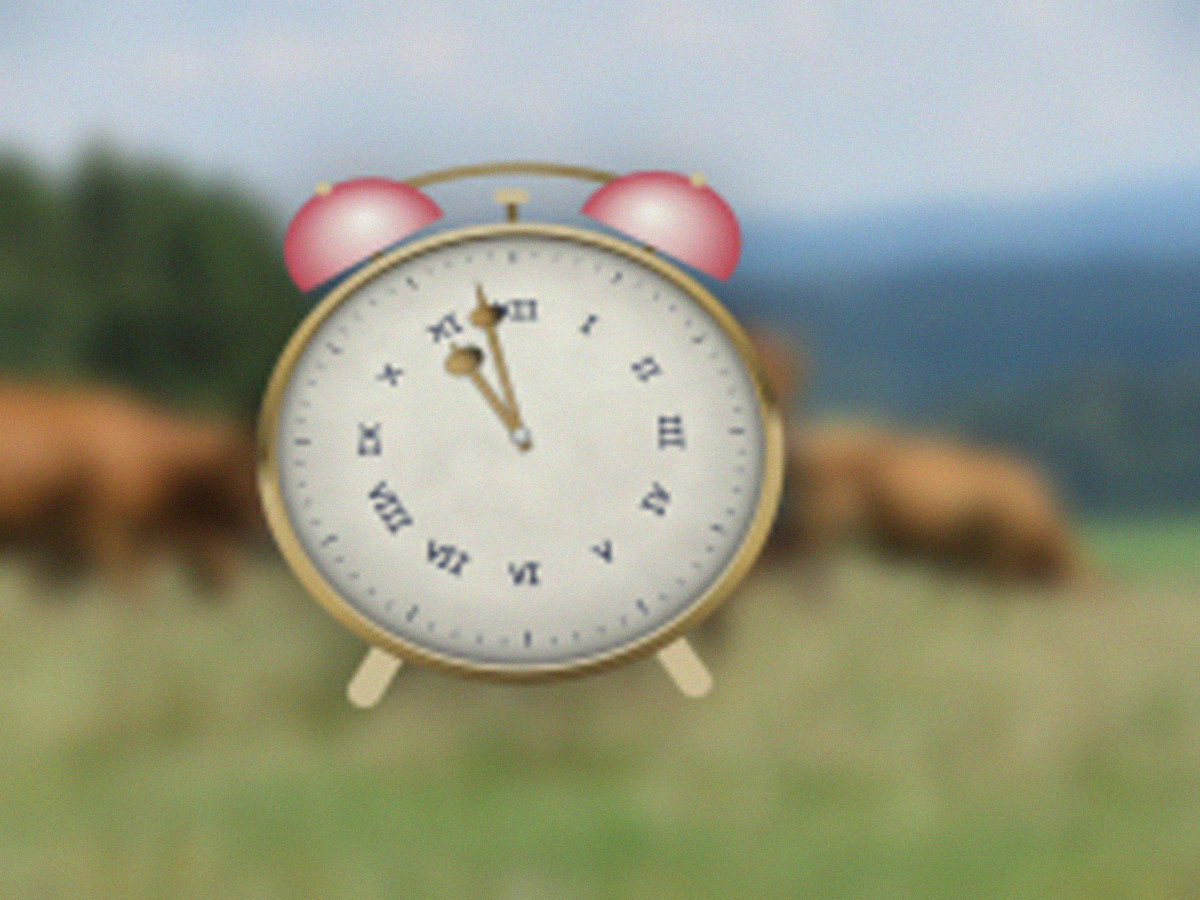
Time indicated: **10:58**
